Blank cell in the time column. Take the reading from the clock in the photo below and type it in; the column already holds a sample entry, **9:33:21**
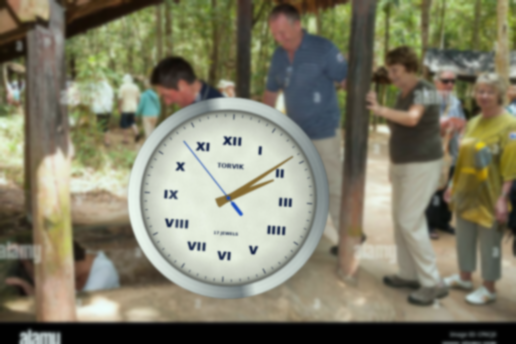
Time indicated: **2:08:53**
